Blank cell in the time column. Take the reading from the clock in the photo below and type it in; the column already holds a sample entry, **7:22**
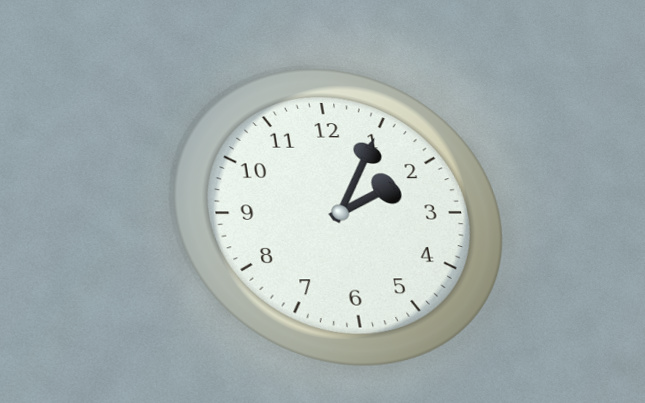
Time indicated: **2:05**
